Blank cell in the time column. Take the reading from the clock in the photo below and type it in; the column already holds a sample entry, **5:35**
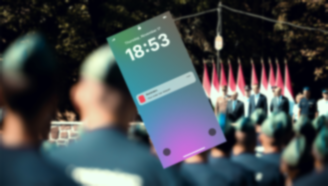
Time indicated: **18:53**
